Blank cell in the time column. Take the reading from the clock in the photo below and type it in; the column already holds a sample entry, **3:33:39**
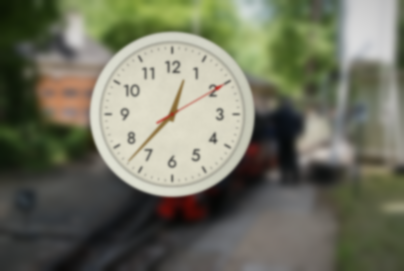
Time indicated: **12:37:10**
